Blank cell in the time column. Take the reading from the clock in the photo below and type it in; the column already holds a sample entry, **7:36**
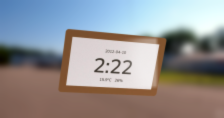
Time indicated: **2:22**
